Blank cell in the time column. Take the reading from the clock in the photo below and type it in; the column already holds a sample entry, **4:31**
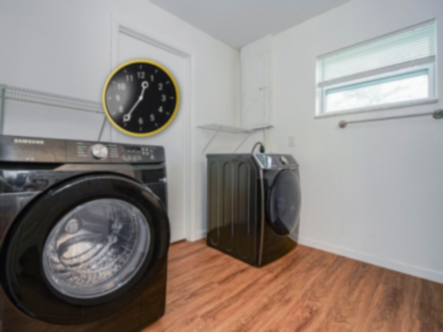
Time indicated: **12:36**
